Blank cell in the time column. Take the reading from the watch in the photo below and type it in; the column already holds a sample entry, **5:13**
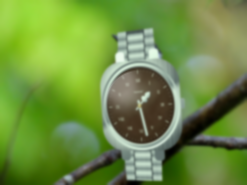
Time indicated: **1:28**
